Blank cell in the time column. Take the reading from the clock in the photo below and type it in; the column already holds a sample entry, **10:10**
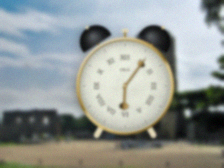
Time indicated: **6:06**
